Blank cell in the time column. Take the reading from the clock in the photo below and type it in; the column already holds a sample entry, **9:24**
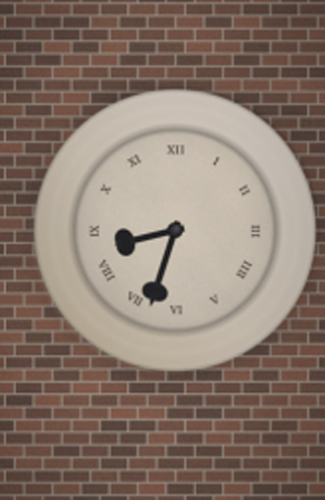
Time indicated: **8:33**
